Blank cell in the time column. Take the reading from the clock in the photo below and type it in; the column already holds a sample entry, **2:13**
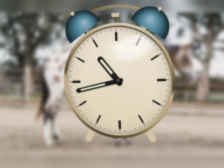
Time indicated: **10:43**
